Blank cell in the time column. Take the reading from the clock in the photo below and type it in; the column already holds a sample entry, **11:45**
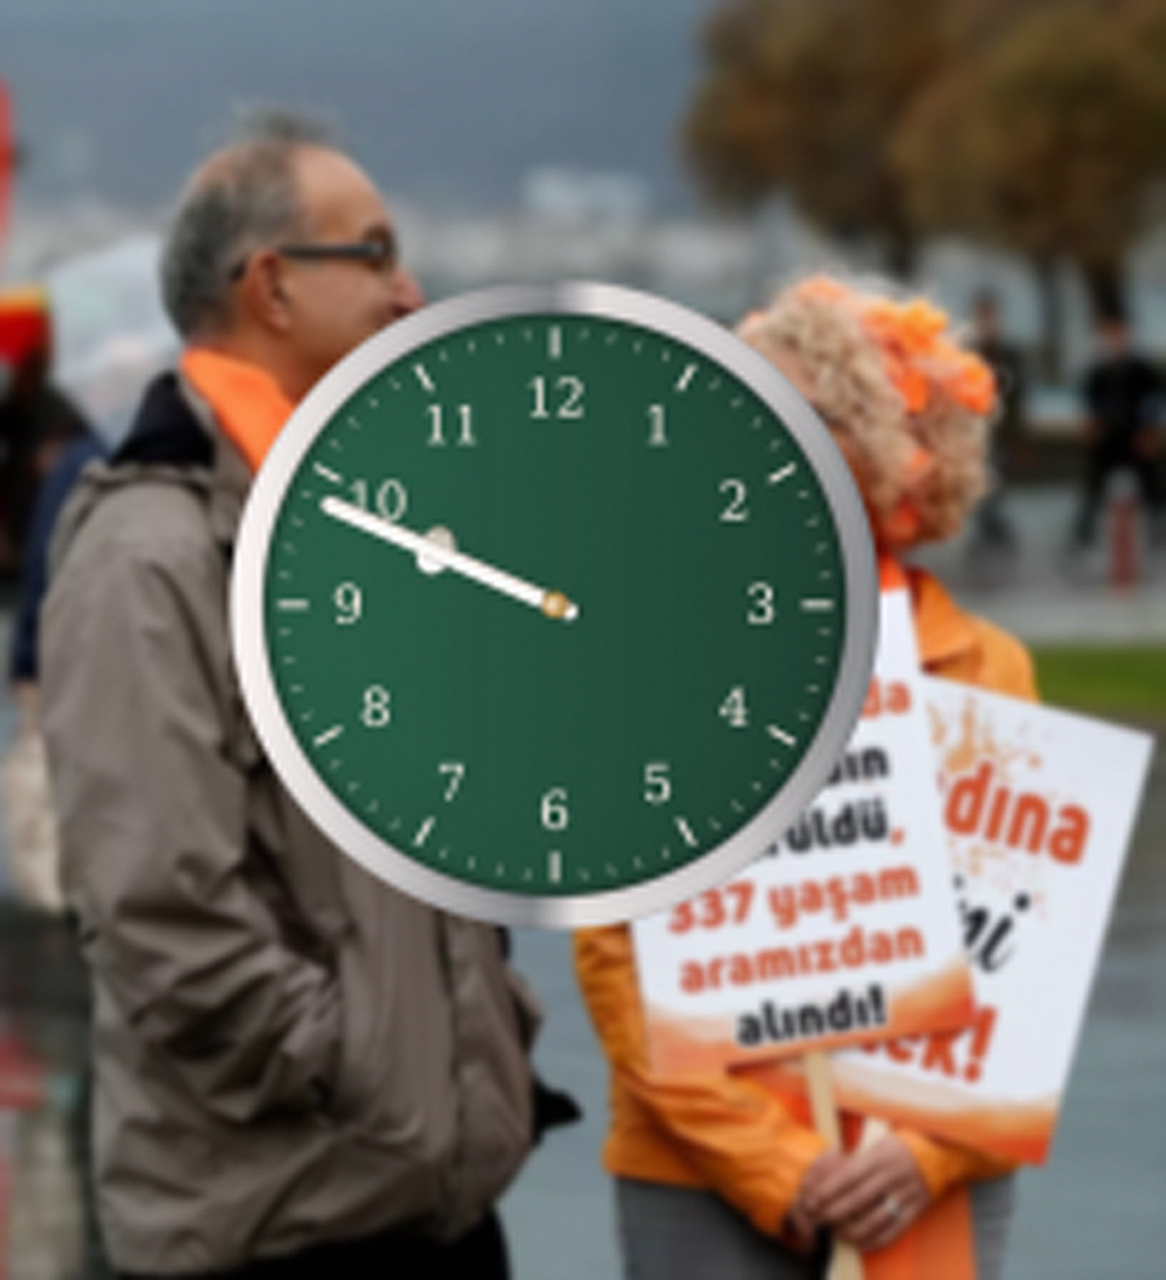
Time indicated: **9:49**
